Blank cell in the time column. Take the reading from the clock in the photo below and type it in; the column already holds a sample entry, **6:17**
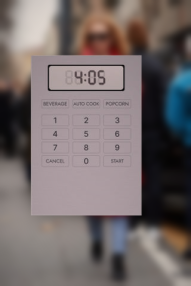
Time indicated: **4:05**
